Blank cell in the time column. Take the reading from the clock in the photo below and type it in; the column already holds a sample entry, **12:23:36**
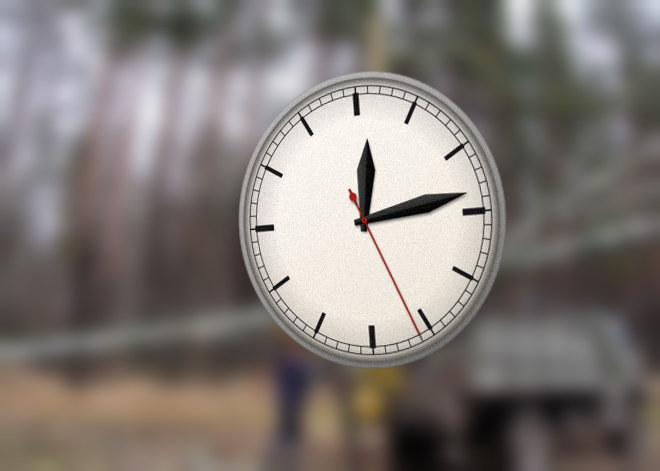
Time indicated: **12:13:26**
